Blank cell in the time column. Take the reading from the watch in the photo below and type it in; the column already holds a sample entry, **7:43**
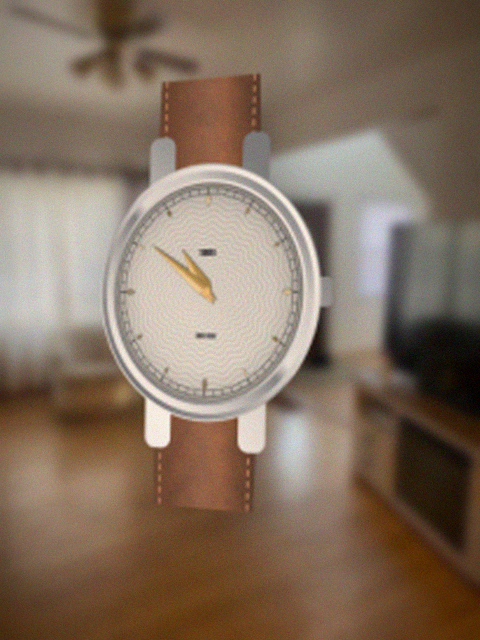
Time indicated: **10:51**
